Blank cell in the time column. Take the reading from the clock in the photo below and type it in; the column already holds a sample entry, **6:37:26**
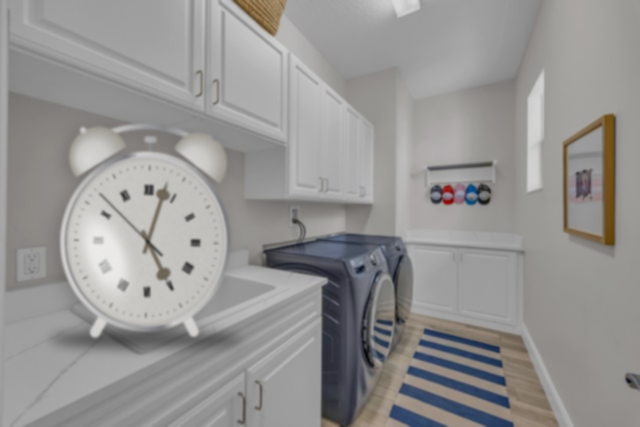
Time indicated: **5:02:52**
